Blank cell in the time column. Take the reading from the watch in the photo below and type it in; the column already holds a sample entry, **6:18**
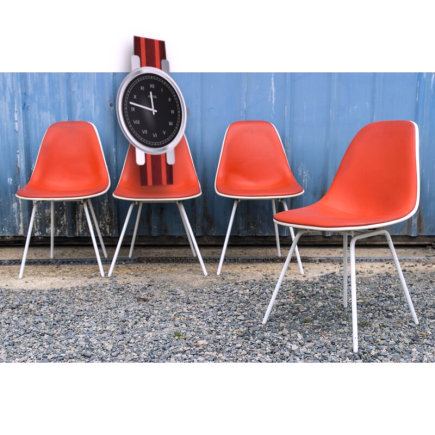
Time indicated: **11:47**
